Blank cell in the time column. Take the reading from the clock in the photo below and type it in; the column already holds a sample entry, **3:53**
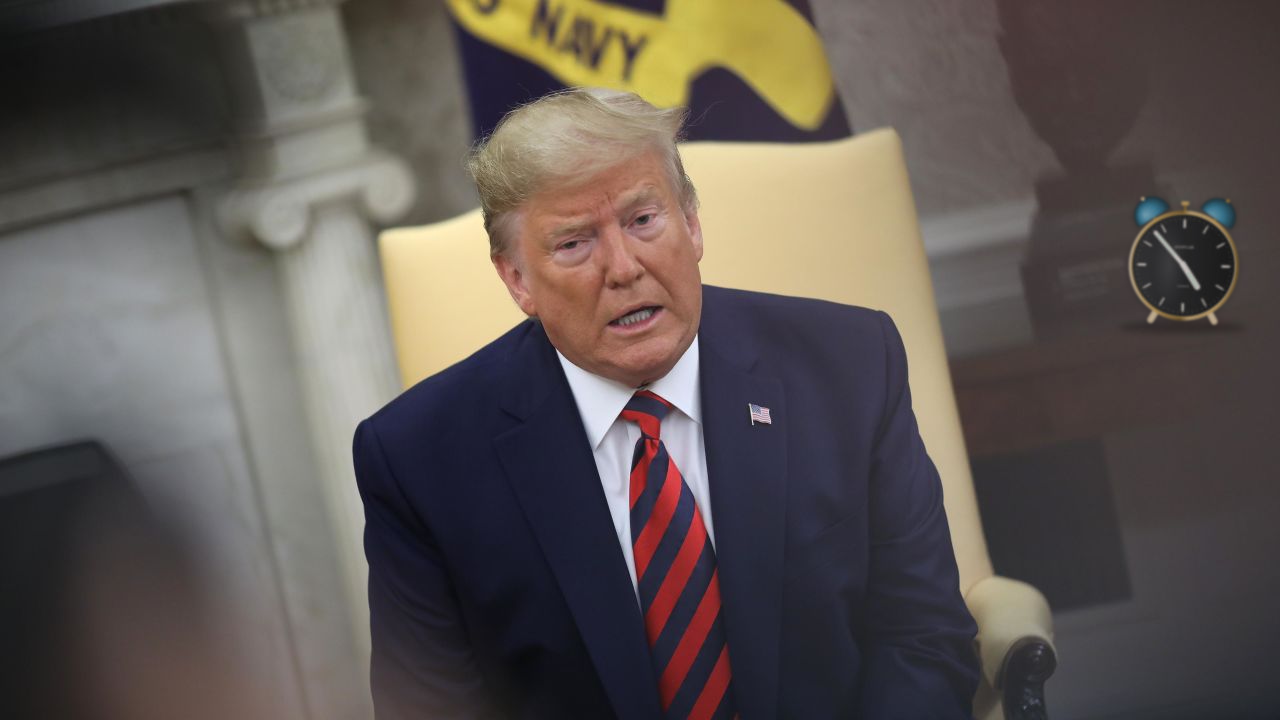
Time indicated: **4:53**
